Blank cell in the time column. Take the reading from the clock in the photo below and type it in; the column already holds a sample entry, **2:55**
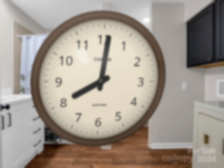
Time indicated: **8:01**
